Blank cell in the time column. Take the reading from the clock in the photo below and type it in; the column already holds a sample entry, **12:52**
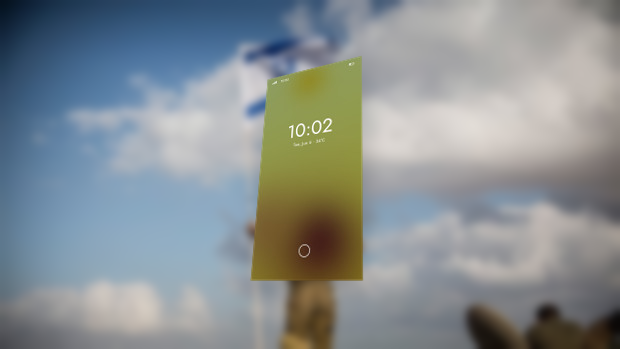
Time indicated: **10:02**
